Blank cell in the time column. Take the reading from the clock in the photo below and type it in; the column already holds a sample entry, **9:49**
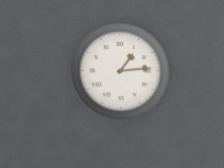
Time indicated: **1:14**
